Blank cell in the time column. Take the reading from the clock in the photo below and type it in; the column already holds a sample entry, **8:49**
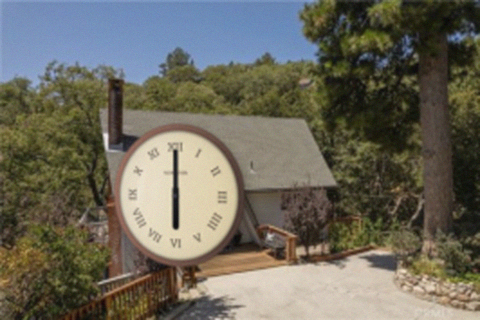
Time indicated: **6:00**
